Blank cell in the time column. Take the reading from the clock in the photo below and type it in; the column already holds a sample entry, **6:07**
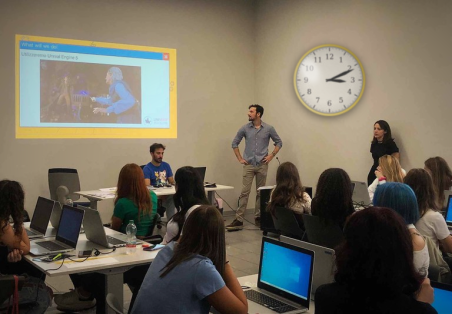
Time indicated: **3:11**
